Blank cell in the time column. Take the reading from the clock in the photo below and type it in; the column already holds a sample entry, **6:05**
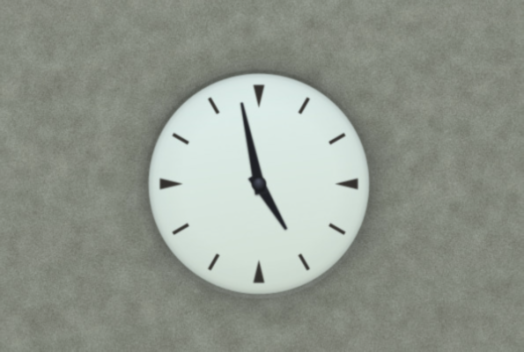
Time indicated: **4:58**
